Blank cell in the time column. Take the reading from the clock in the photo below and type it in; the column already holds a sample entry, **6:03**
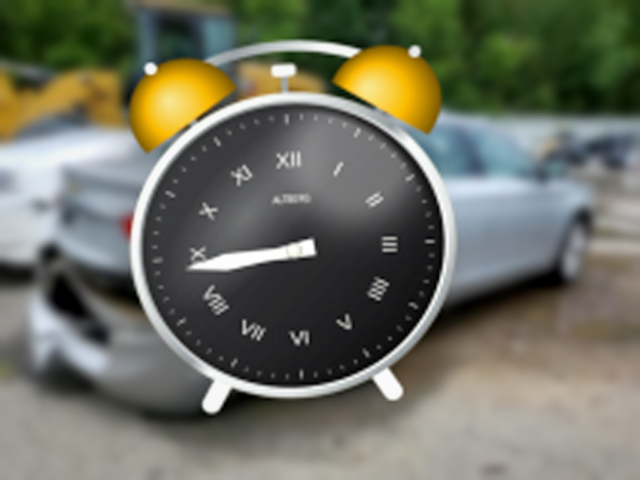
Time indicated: **8:44**
